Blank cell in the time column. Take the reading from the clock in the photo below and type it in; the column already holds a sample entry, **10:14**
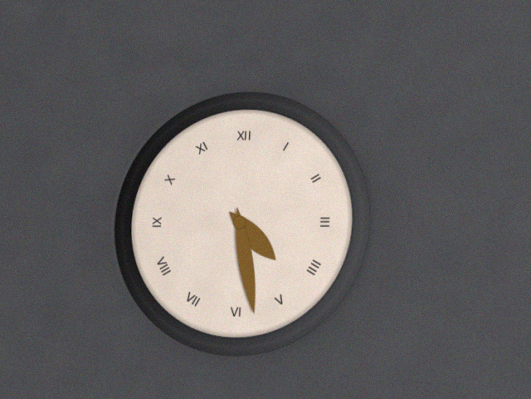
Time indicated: **4:28**
